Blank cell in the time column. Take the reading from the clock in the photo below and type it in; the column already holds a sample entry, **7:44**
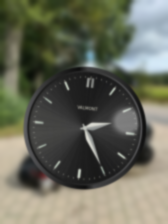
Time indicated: **2:25**
